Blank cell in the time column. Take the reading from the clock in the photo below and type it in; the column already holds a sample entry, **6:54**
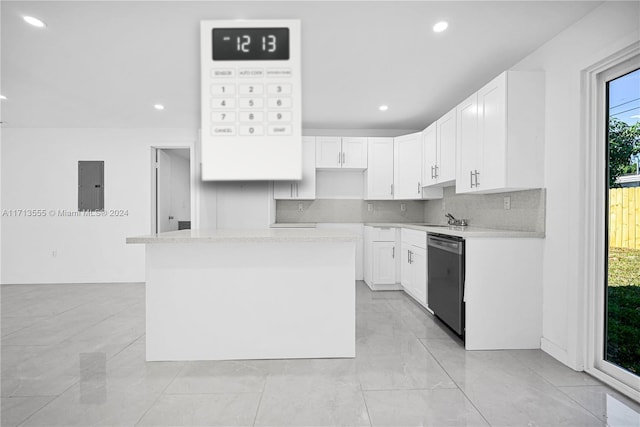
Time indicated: **12:13**
